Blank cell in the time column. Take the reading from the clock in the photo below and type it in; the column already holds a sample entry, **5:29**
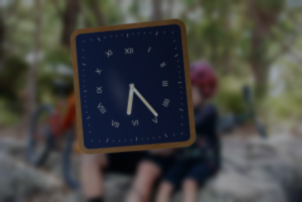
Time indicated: **6:24**
